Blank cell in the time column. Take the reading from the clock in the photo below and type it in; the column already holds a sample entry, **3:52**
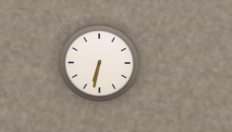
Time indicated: **6:32**
